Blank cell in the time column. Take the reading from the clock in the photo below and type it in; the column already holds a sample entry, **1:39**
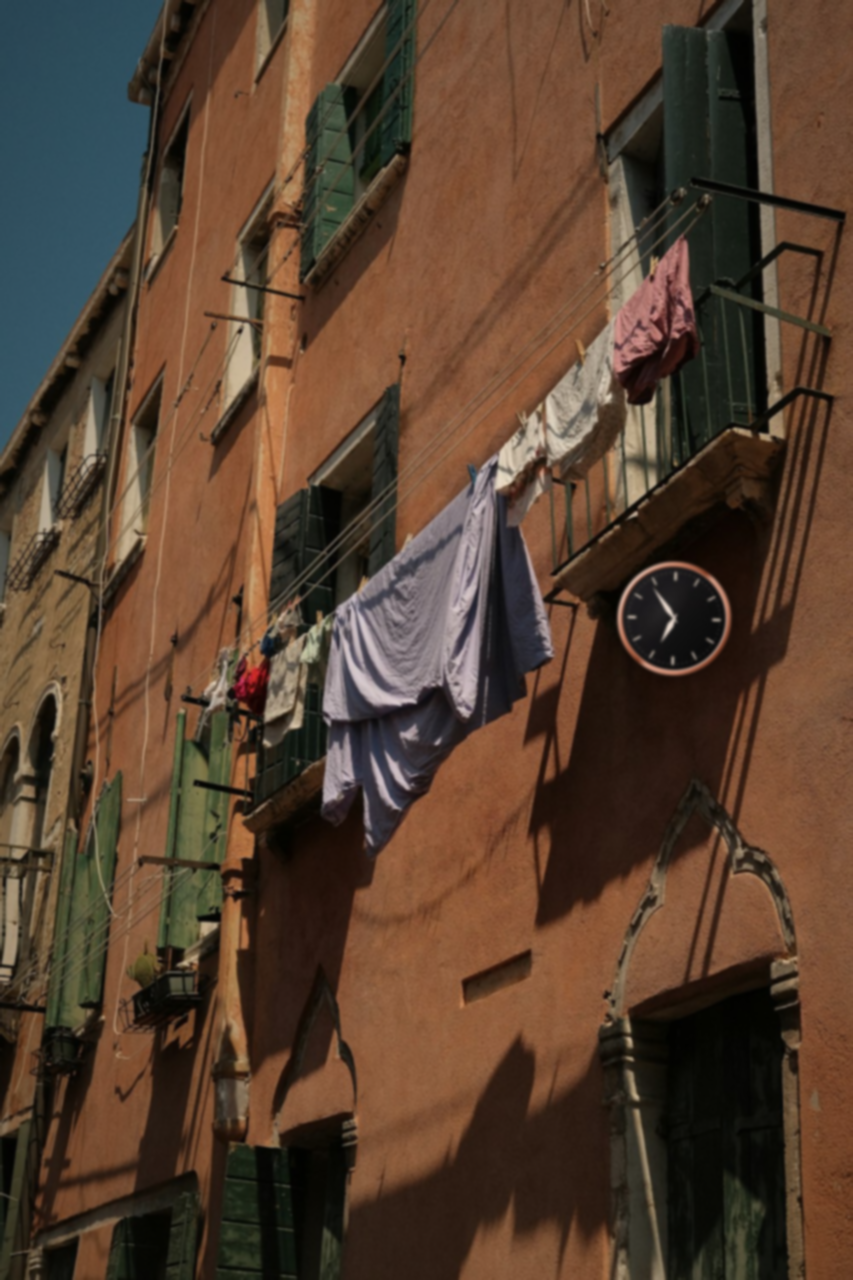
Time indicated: **6:54**
